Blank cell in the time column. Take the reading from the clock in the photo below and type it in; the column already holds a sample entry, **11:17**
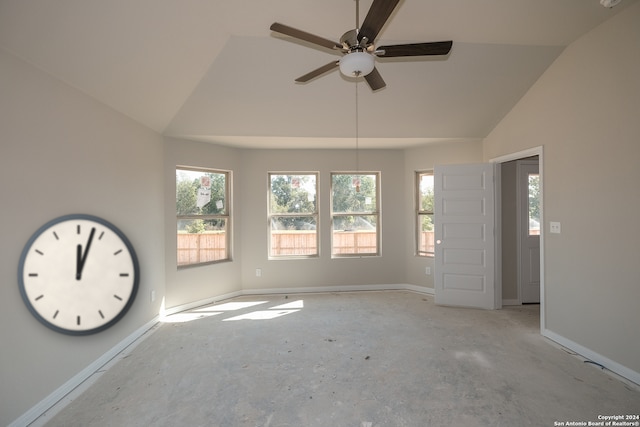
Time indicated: **12:03**
